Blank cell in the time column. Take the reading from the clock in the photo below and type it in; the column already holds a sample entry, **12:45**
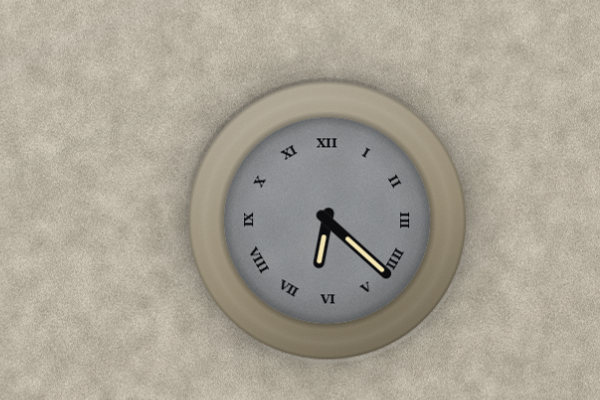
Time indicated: **6:22**
